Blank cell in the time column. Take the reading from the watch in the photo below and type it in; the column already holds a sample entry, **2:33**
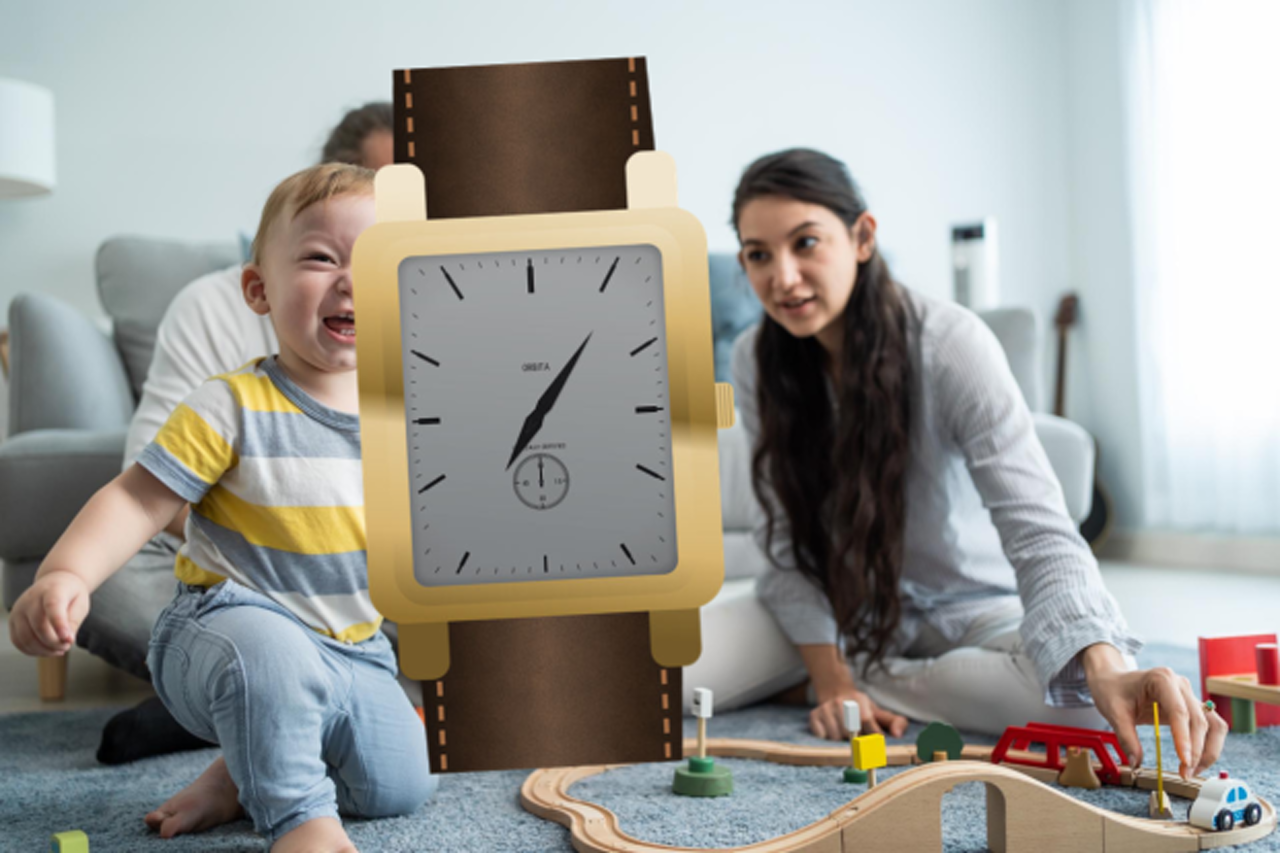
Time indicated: **7:06**
